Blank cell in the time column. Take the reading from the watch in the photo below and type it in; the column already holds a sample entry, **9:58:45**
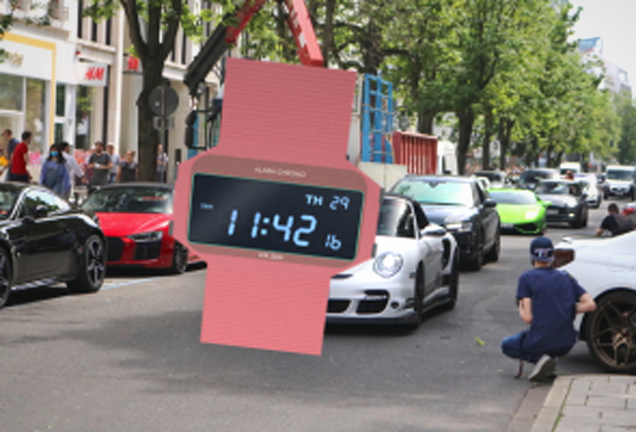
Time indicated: **11:42:16**
